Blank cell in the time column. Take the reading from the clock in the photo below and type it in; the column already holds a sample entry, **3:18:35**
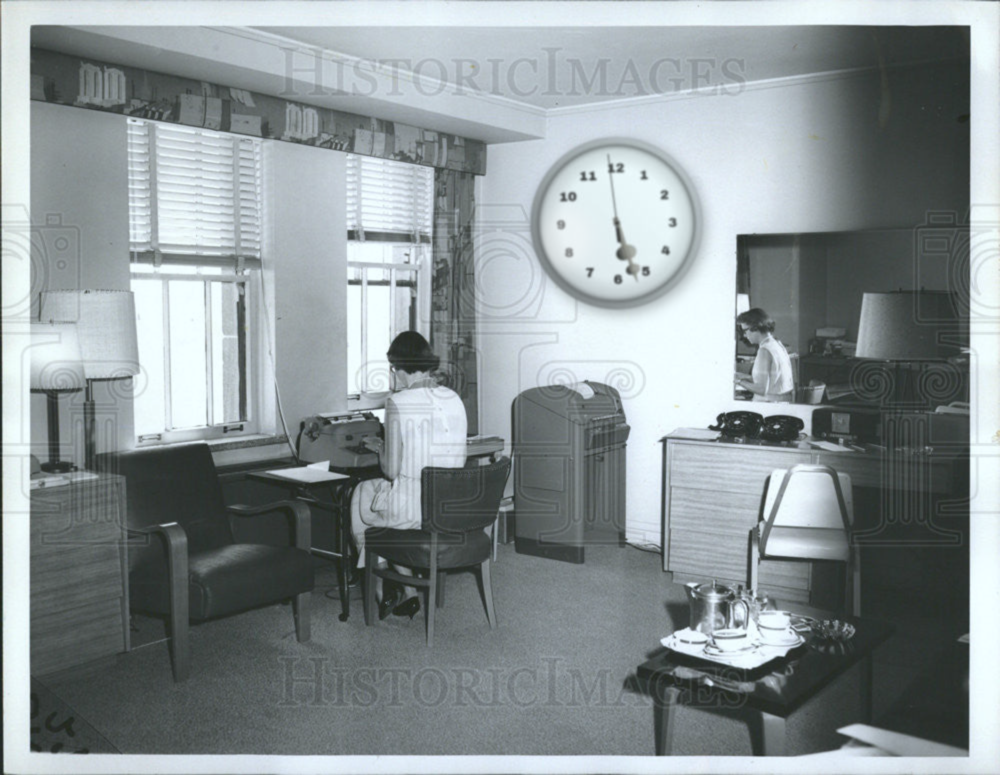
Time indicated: **5:26:59**
